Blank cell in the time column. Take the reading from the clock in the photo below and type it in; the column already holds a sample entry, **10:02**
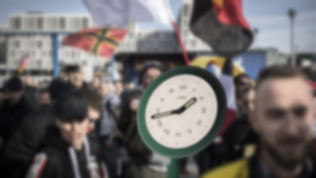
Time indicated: **1:43**
